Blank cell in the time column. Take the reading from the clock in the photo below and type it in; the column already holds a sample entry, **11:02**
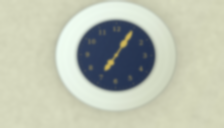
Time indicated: **7:05**
